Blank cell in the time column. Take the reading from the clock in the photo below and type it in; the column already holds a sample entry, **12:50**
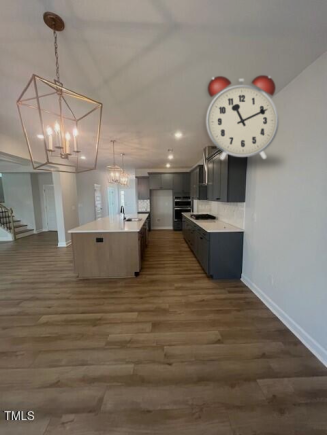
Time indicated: **11:11**
